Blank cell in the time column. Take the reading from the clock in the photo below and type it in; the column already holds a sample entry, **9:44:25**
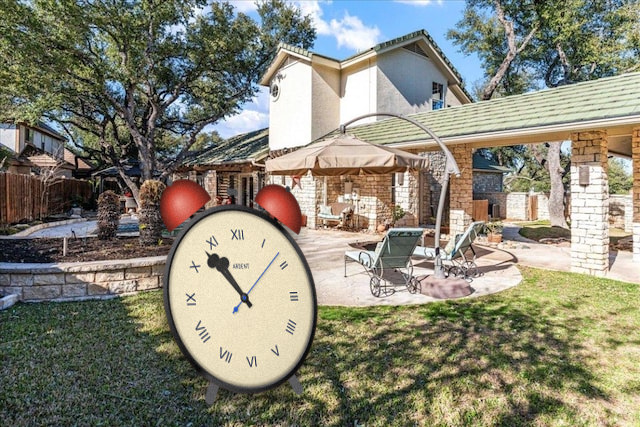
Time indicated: **10:53:08**
